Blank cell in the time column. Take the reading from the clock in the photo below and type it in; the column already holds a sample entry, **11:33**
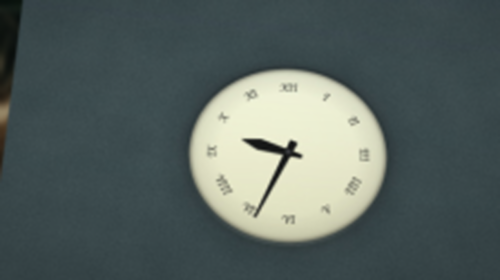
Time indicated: **9:34**
